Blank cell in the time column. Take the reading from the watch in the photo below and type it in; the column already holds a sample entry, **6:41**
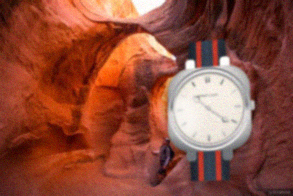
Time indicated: **10:21**
